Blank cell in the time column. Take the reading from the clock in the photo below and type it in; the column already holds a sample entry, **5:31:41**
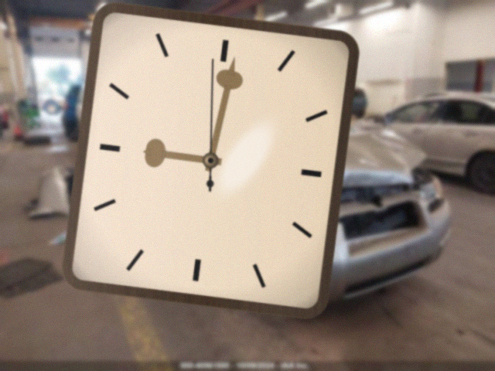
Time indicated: **9:00:59**
